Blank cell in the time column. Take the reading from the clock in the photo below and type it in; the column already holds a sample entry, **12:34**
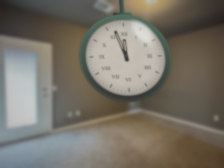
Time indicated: **11:57**
